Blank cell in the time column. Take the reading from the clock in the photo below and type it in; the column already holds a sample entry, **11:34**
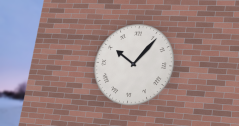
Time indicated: **10:06**
